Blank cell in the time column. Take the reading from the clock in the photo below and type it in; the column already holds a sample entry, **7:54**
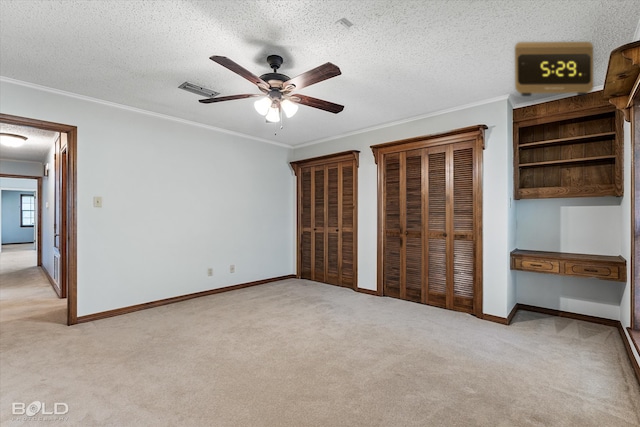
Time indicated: **5:29**
